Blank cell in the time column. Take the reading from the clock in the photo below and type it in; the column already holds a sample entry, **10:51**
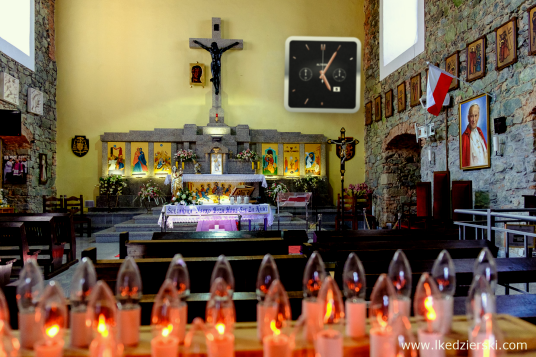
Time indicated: **5:05**
